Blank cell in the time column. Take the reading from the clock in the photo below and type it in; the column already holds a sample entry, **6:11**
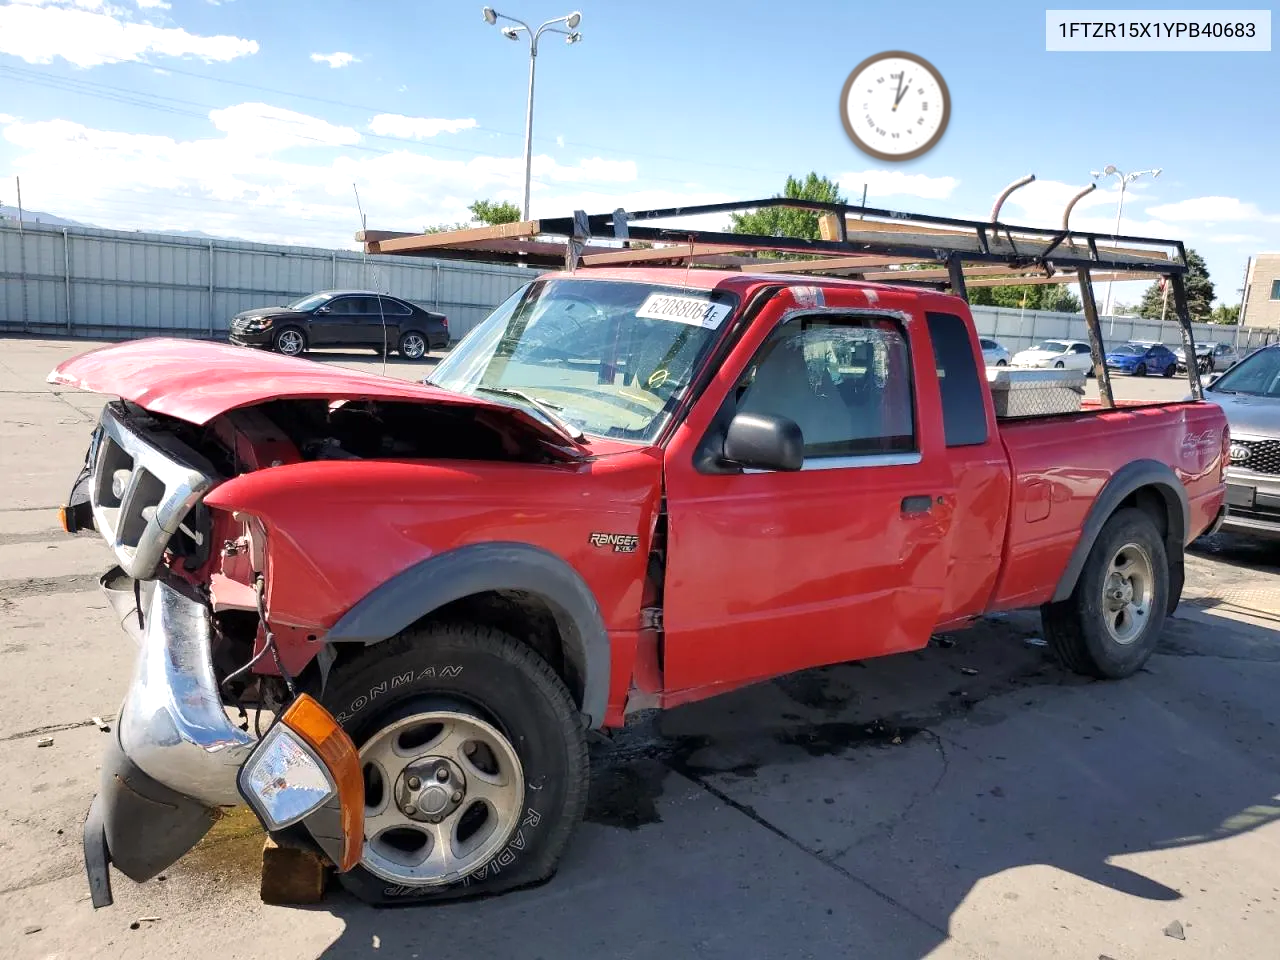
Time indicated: **1:02**
